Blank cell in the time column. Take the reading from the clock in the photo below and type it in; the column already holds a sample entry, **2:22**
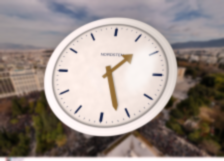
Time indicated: **1:27**
